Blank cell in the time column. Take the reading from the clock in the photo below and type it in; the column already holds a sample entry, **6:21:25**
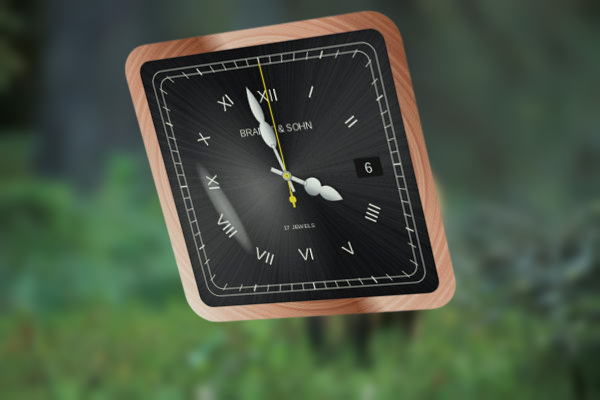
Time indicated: **3:58:00**
